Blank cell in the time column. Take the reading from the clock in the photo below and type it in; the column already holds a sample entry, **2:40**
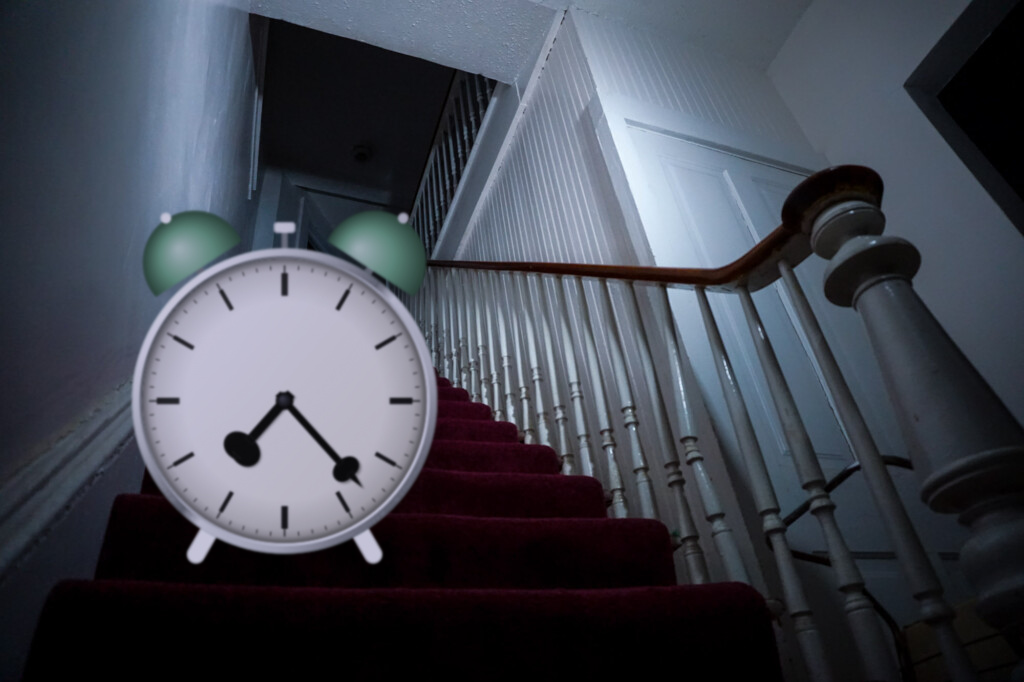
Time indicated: **7:23**
